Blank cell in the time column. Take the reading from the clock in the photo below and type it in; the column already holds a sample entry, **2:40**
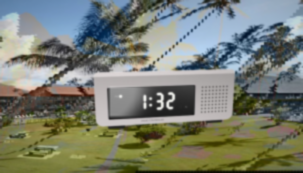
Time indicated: **1:32**
